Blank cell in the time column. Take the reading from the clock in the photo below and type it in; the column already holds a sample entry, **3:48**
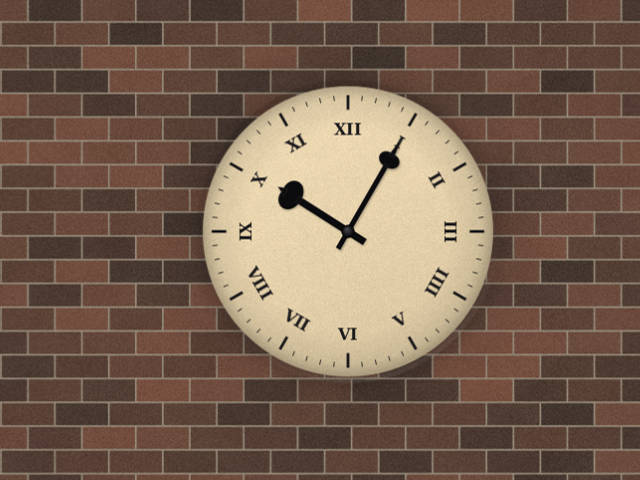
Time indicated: **10:05**
